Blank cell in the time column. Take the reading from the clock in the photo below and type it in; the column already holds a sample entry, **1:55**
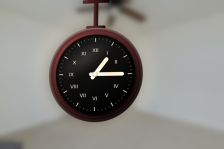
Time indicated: **1:15**
